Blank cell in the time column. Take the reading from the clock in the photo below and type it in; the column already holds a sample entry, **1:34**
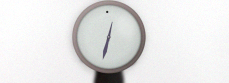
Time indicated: **12:33**
